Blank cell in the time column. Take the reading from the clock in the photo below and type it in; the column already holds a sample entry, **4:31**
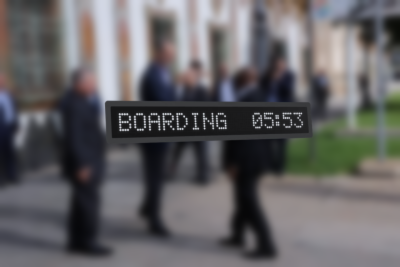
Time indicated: **5:53**
